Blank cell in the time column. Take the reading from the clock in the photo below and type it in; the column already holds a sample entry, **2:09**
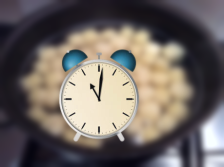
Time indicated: **11:01**
